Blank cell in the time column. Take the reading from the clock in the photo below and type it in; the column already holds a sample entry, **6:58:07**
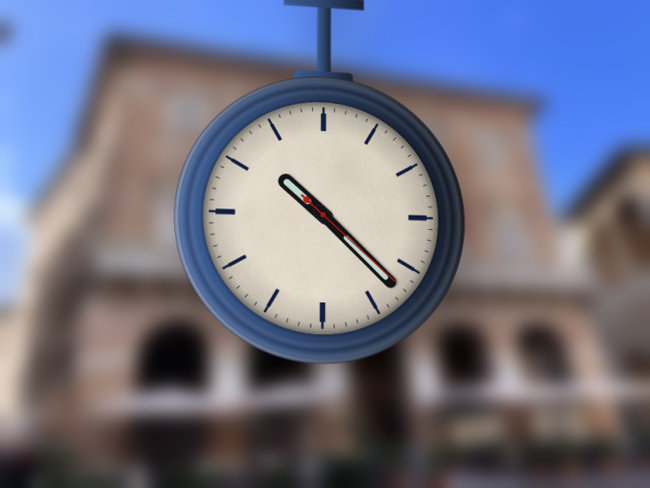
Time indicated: **10:22:22**
